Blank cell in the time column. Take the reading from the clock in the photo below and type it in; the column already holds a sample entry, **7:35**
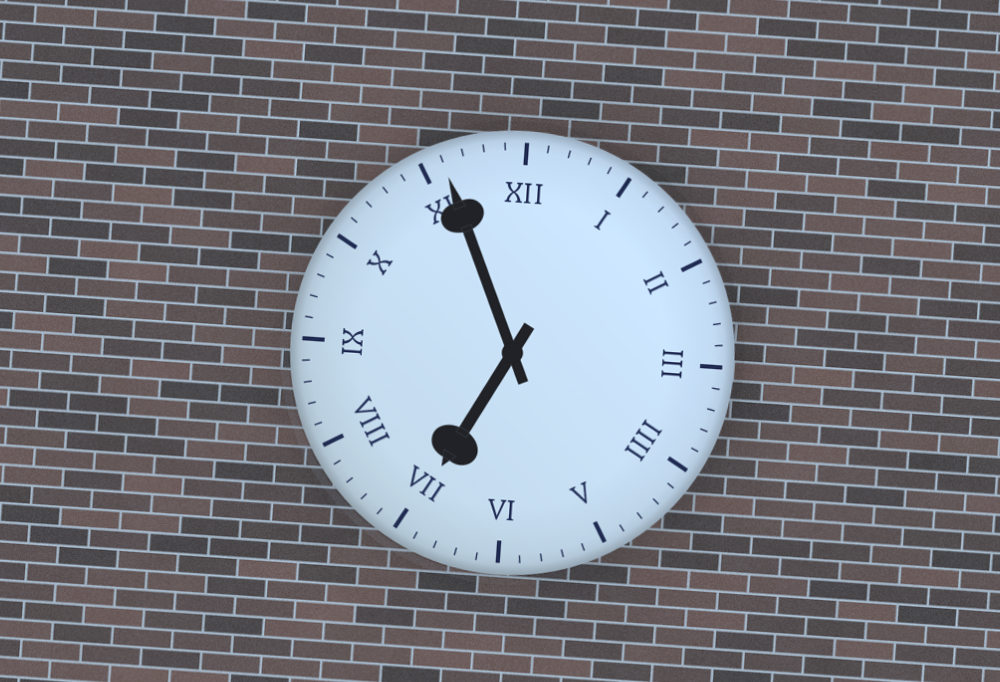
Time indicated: **6:56**
